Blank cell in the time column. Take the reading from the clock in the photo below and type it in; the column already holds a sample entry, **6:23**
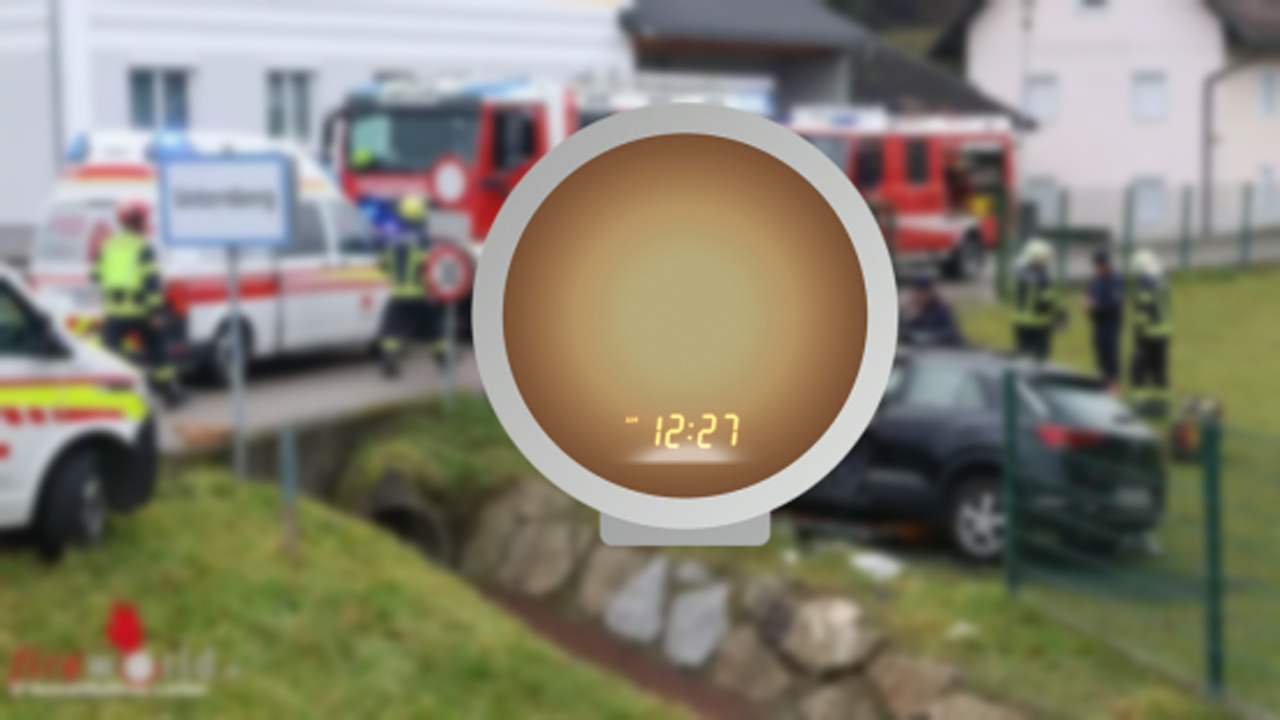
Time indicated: **12:27**
